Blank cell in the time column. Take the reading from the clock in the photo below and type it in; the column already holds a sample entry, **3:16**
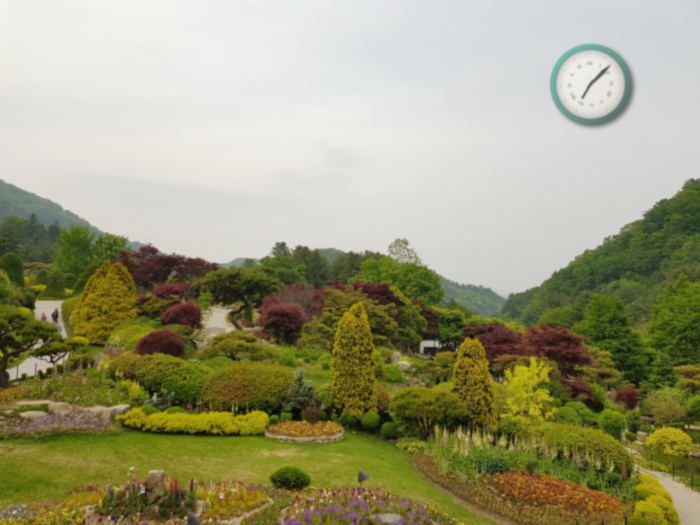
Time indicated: **7:08**
